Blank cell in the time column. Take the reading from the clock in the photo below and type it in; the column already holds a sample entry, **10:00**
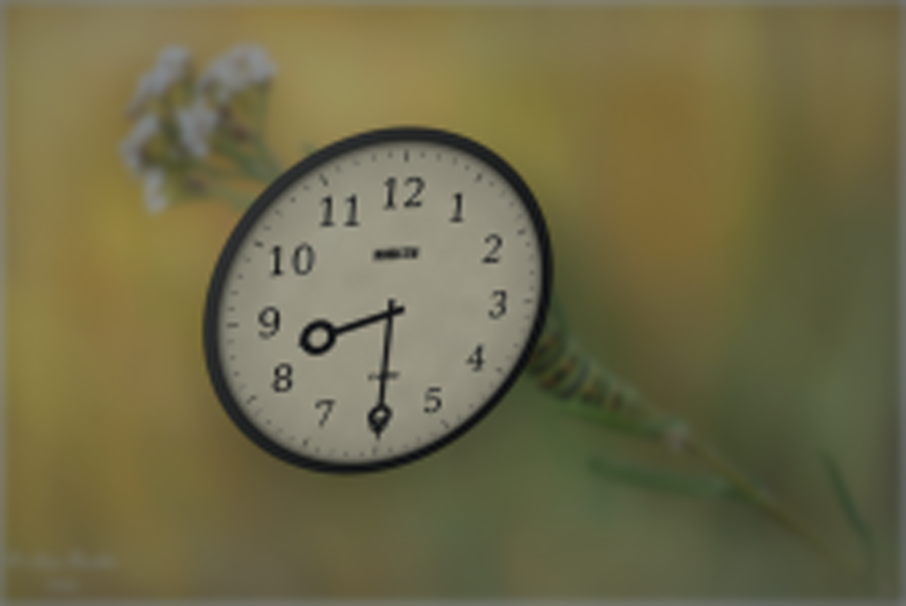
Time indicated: **8:30**
